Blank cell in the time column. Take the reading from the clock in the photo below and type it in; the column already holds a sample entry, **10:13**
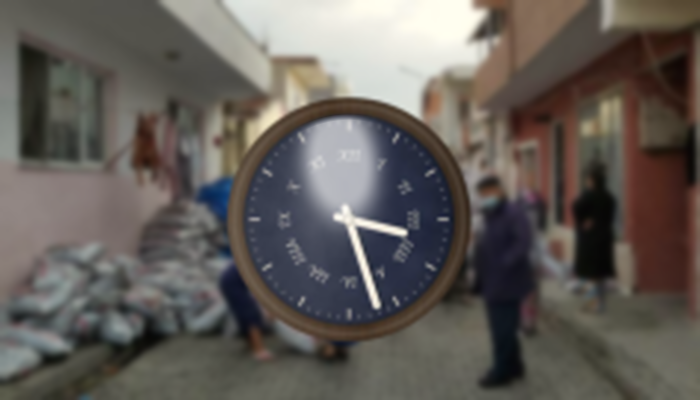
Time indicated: **3:27**
